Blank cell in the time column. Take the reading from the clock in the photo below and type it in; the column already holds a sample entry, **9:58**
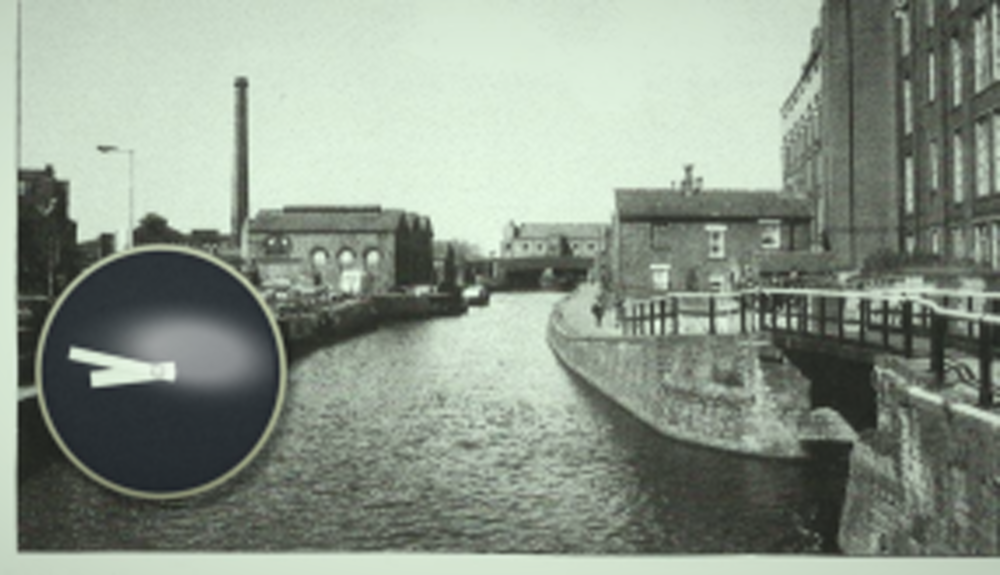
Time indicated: **8:47**
